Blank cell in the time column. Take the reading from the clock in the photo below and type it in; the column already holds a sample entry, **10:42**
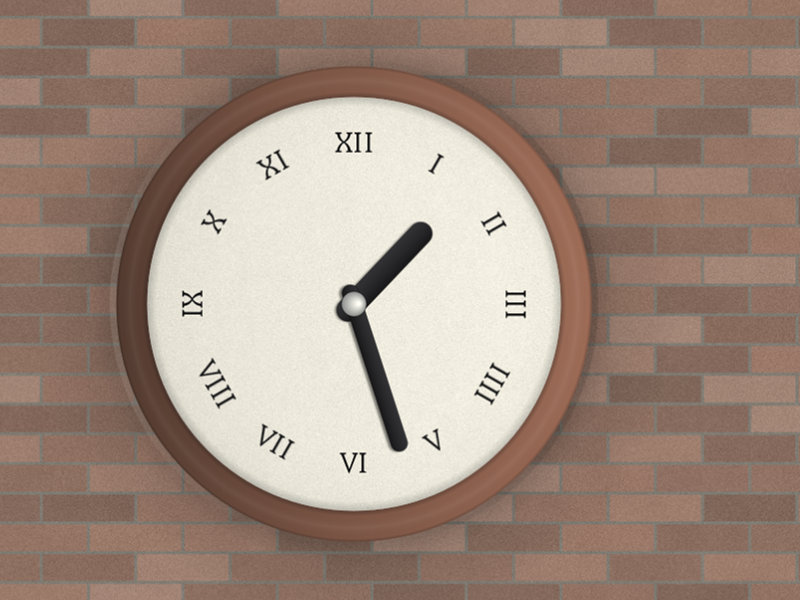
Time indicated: **1:27**
